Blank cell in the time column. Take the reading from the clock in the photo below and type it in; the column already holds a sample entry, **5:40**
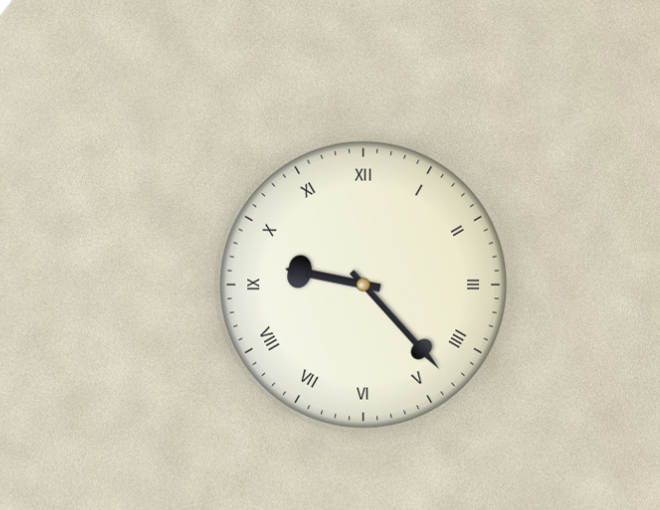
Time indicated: **9:23**
